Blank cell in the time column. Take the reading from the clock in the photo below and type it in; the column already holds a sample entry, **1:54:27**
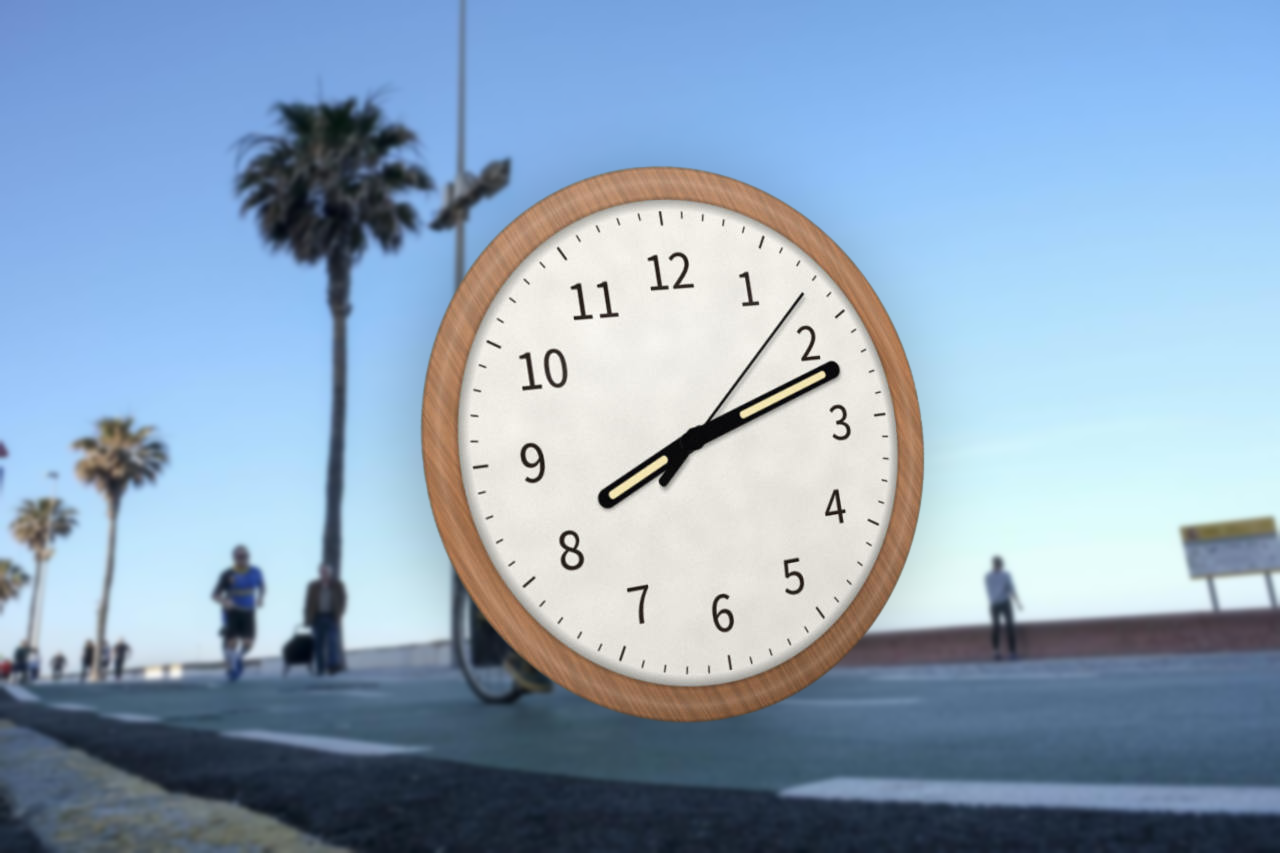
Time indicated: **8:12:08**
